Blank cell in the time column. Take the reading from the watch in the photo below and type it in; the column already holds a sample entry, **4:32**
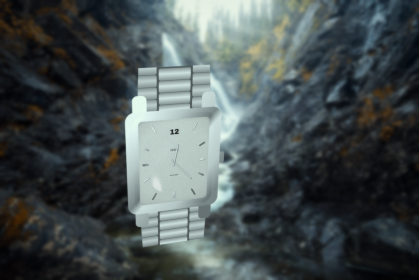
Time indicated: **12:23**
